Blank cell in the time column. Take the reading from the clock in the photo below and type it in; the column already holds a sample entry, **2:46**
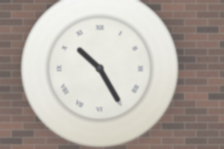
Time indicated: **10:25**
